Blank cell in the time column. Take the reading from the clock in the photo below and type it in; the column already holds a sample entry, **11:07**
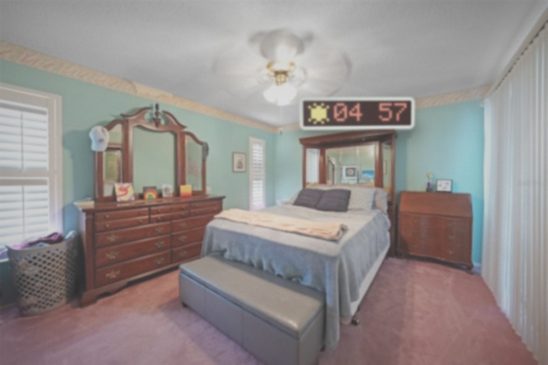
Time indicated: **4:57**
